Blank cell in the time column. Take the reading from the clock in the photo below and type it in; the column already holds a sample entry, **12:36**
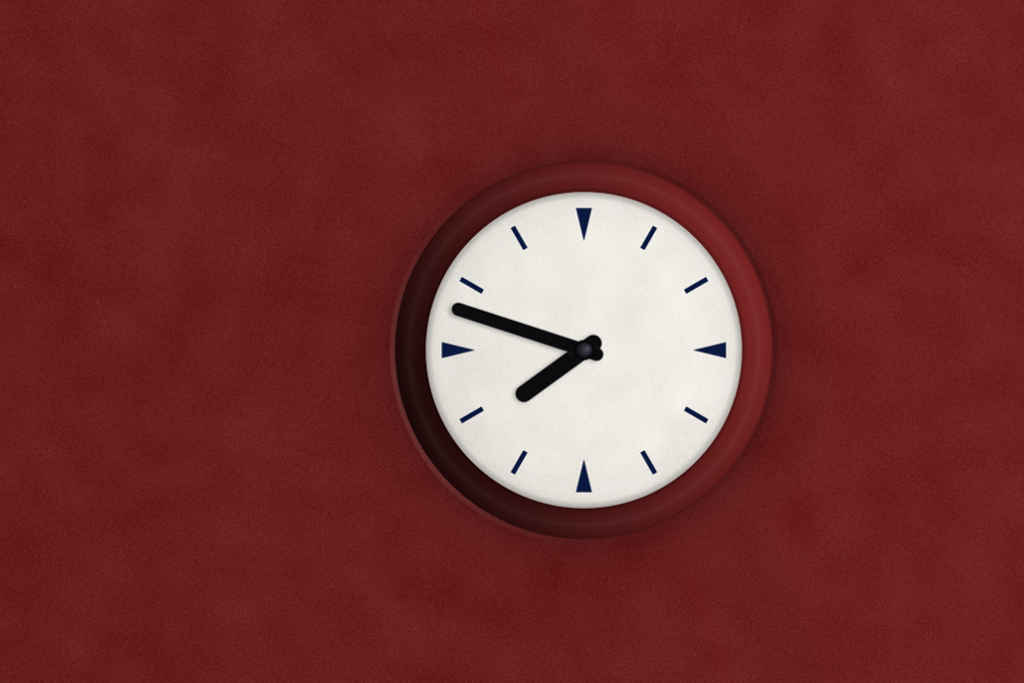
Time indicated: **7:48**
